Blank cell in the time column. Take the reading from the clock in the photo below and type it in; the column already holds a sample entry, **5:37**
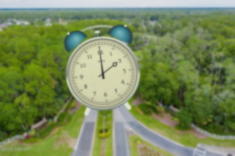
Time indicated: **2:00**
